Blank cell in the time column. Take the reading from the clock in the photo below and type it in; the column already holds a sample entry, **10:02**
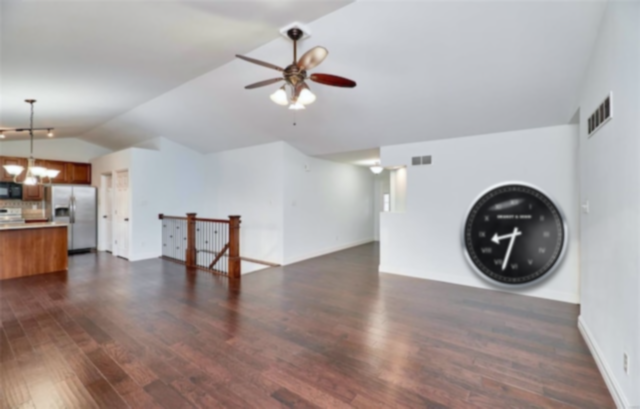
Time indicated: **8:33**
